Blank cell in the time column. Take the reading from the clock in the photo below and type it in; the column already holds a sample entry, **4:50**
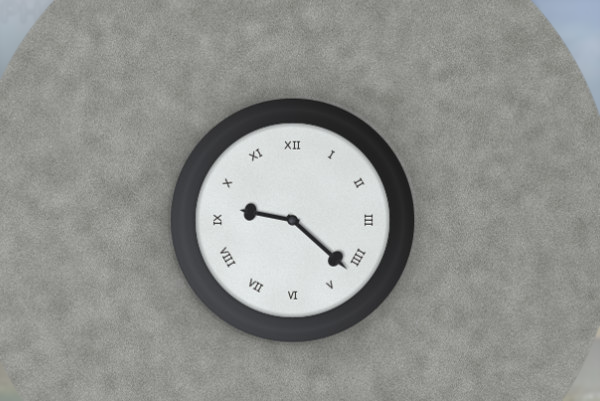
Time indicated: **9:22**
